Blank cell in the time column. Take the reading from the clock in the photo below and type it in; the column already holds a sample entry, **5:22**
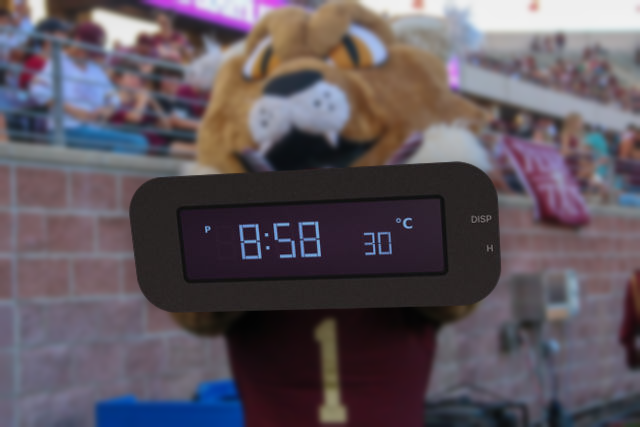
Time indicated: **8:58**
